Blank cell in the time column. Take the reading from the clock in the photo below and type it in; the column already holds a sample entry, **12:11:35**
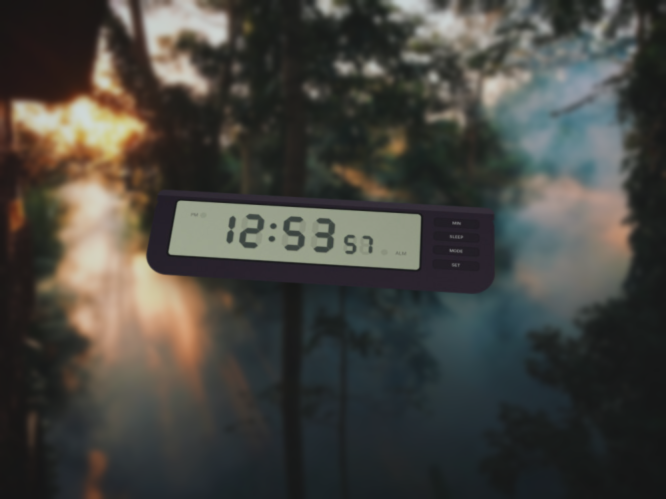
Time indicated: **12:53:57**
